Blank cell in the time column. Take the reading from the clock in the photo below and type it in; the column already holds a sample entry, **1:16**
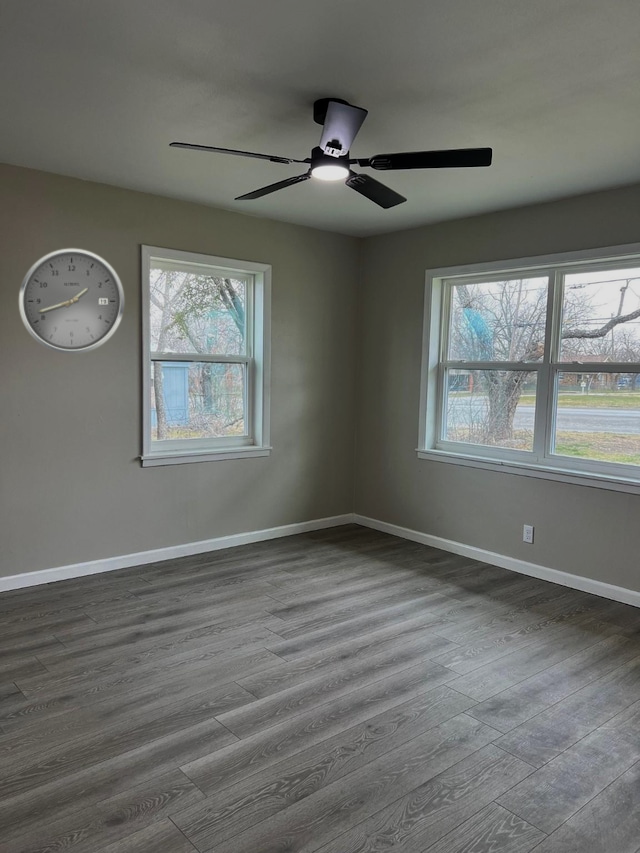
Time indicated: **1:42**
